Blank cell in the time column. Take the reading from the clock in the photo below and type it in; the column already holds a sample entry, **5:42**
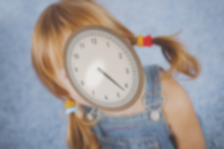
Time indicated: **4:22**
